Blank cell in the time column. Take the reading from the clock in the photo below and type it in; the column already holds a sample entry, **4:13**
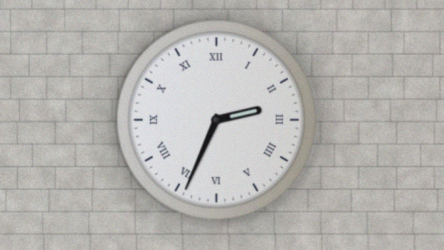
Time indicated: **2:34**
